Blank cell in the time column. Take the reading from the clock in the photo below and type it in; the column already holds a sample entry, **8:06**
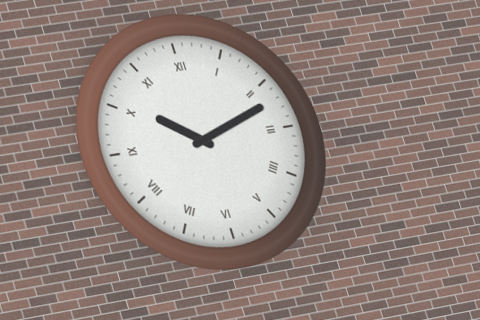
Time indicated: **10:12**
